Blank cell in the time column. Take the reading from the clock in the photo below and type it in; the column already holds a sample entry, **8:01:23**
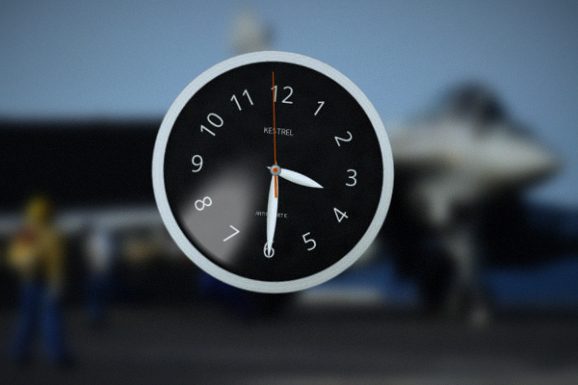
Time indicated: **3:29:59**
